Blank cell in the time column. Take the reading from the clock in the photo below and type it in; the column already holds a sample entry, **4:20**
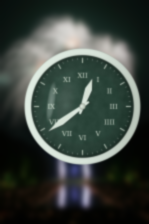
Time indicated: **12:39**
